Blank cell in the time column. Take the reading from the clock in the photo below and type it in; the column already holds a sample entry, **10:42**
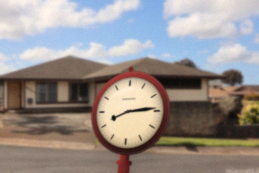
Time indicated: **8:14**
